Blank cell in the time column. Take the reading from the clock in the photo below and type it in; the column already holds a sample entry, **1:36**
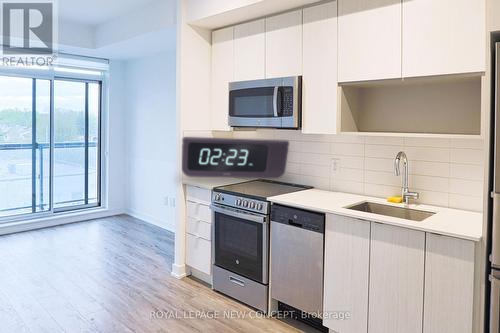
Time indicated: **2:23**
